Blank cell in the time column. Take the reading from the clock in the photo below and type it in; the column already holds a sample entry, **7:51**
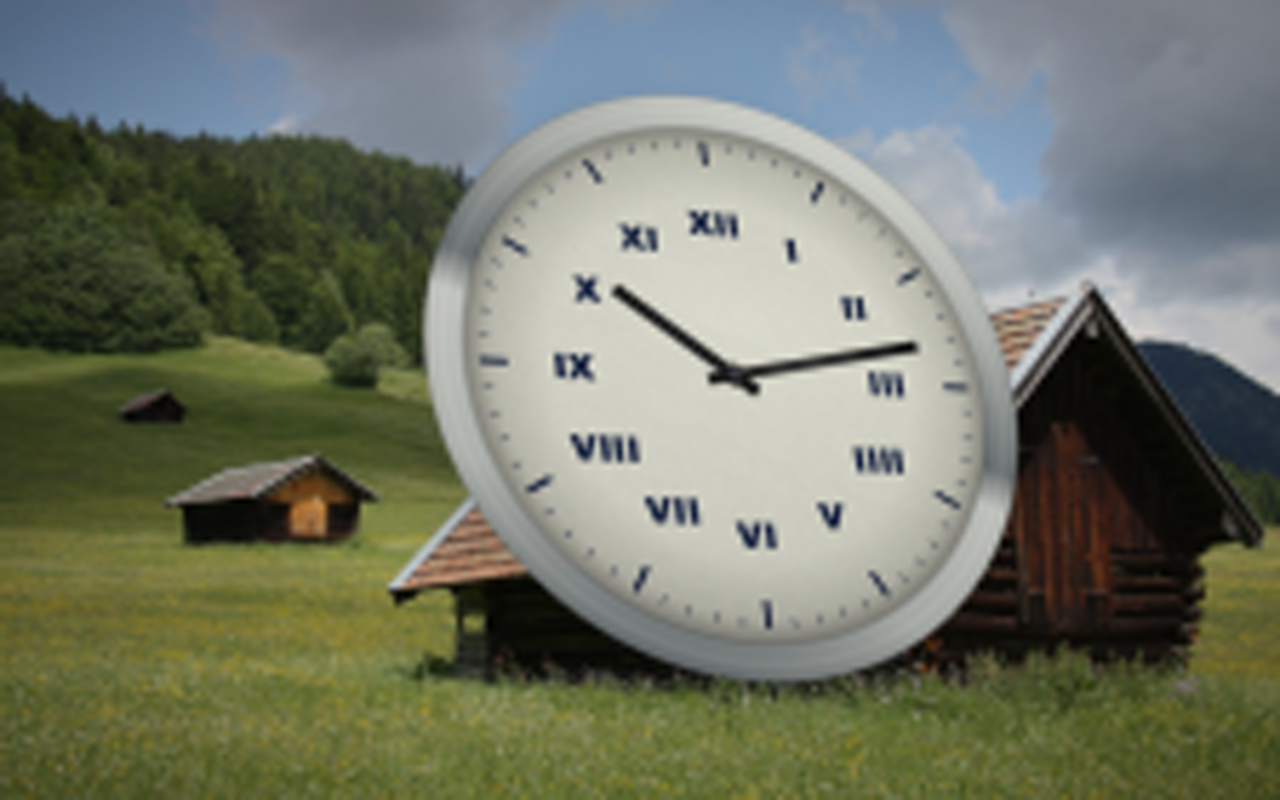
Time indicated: **10:13**
